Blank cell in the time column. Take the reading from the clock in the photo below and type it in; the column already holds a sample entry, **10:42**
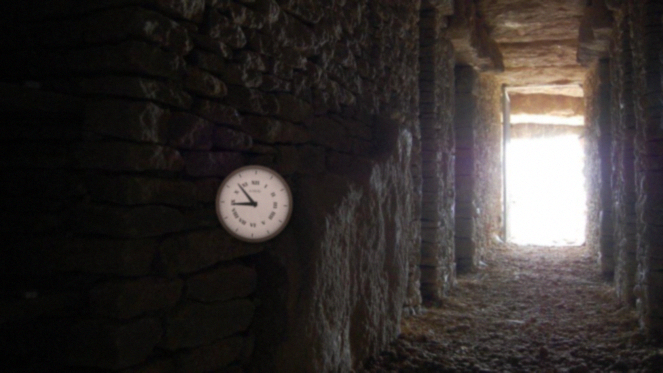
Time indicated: **8:53**
